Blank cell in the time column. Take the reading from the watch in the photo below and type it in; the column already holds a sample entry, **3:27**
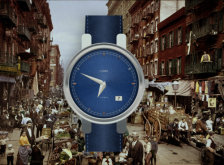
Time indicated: **6:49**
